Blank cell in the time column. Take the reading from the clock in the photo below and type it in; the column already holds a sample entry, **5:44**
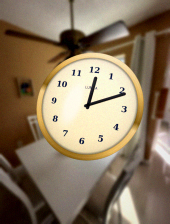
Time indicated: **12:11**
